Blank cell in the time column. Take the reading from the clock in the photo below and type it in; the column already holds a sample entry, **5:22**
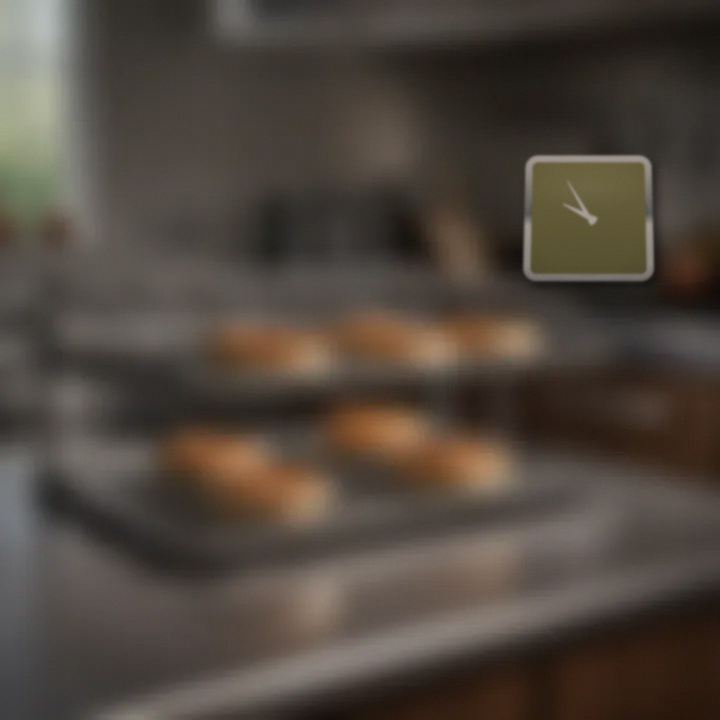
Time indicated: **9:55**
